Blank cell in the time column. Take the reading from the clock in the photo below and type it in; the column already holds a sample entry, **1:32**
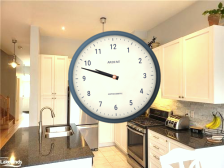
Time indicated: **9:48**
